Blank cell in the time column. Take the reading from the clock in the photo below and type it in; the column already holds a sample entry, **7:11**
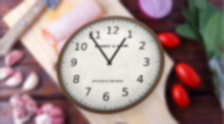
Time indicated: **12:54**
